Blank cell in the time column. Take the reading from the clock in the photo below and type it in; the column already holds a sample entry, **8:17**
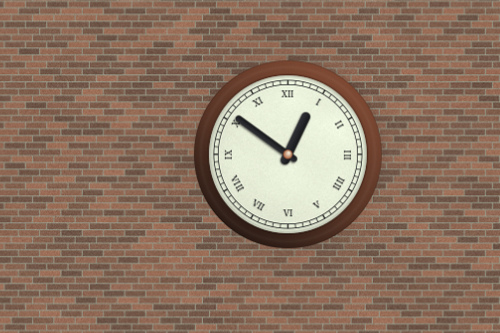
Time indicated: **12:51**
